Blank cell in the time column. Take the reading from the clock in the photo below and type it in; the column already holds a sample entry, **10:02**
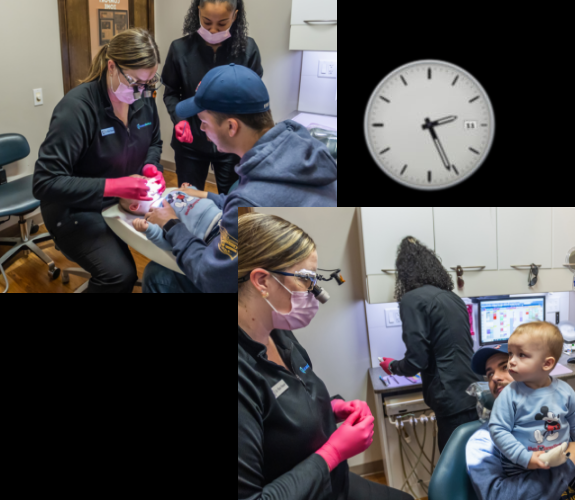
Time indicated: **2:26**
